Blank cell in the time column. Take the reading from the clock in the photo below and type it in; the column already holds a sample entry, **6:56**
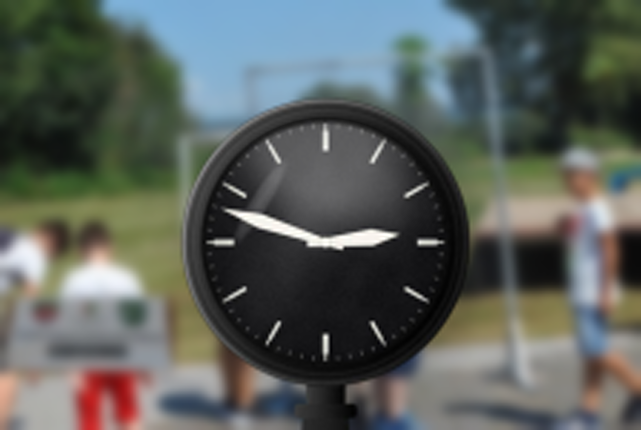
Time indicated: **2:48**
